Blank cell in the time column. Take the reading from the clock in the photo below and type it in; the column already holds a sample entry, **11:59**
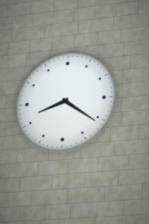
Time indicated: **8:21**
